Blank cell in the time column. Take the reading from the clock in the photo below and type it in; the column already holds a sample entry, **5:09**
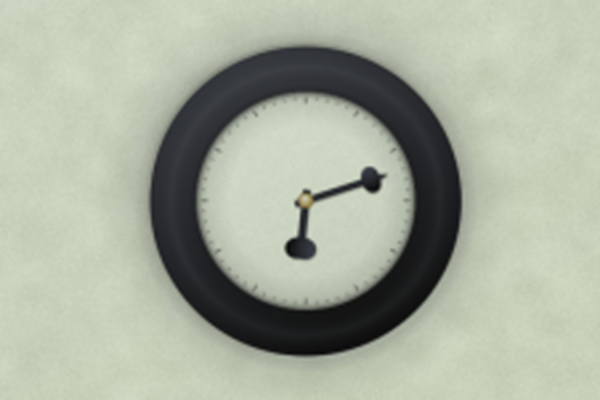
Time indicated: **6:12**
